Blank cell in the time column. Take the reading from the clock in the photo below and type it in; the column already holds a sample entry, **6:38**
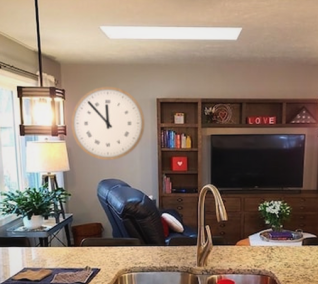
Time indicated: **11:53**
